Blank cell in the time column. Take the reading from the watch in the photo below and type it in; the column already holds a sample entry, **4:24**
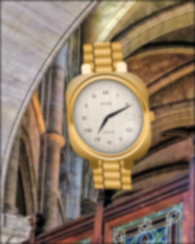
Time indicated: **7:11**
